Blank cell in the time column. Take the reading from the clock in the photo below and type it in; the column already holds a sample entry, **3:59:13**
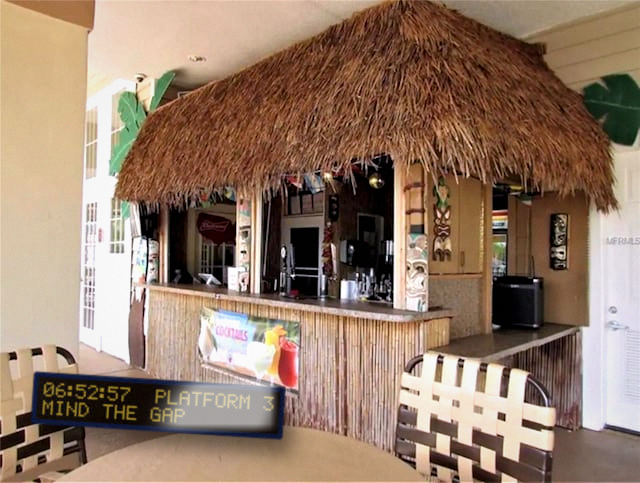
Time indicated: **6:52:57**
